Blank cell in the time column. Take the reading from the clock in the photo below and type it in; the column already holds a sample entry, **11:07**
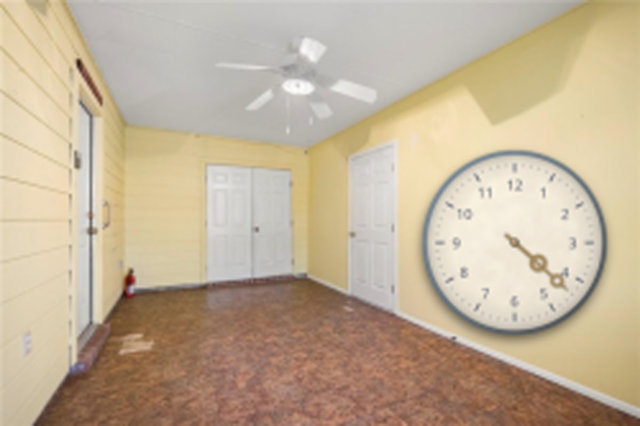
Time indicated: **4:22**
